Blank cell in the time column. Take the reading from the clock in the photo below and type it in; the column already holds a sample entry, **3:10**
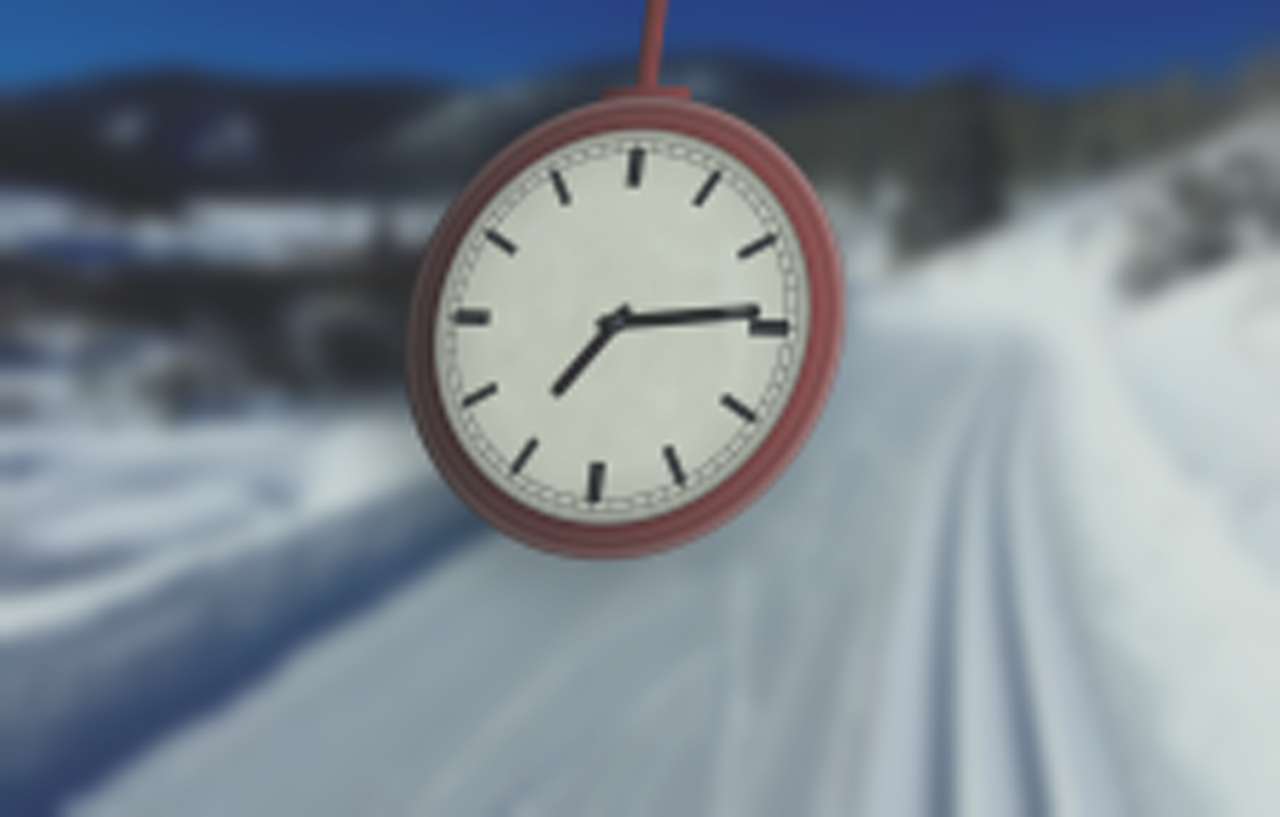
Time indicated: **7:14**
